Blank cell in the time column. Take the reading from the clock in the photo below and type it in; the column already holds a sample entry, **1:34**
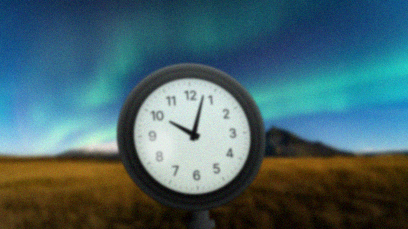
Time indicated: **10:03**
